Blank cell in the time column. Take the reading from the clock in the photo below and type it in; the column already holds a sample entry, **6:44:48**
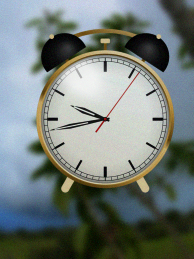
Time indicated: **9:43:06**
